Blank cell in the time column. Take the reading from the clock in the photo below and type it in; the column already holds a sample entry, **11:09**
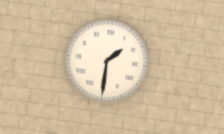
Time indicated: **1:30**
